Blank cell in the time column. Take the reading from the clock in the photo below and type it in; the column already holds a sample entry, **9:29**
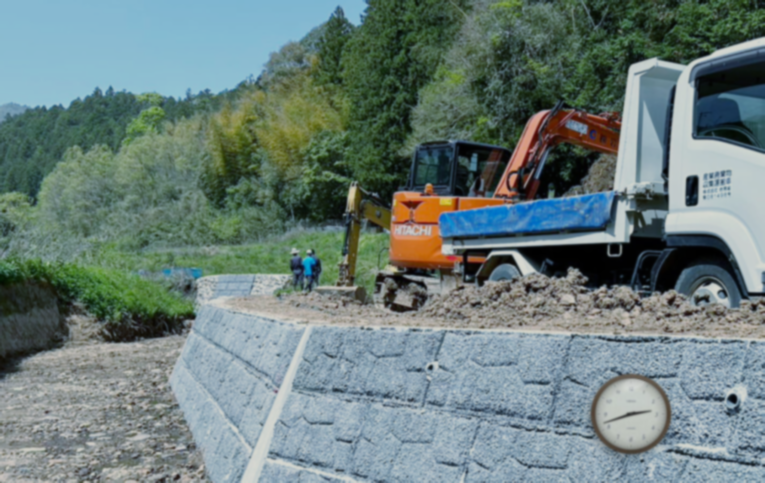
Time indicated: **2:42**
